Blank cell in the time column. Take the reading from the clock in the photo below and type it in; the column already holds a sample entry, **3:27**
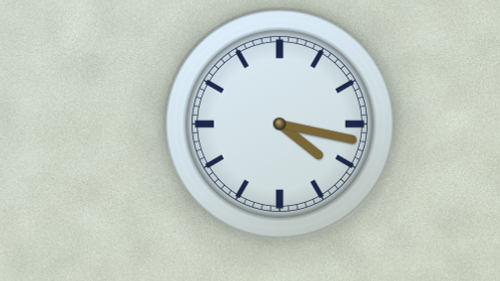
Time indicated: **4:17**
